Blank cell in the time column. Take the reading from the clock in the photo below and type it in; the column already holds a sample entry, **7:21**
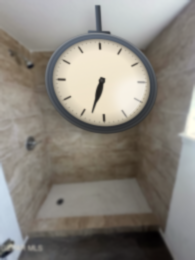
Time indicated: **6:33**
